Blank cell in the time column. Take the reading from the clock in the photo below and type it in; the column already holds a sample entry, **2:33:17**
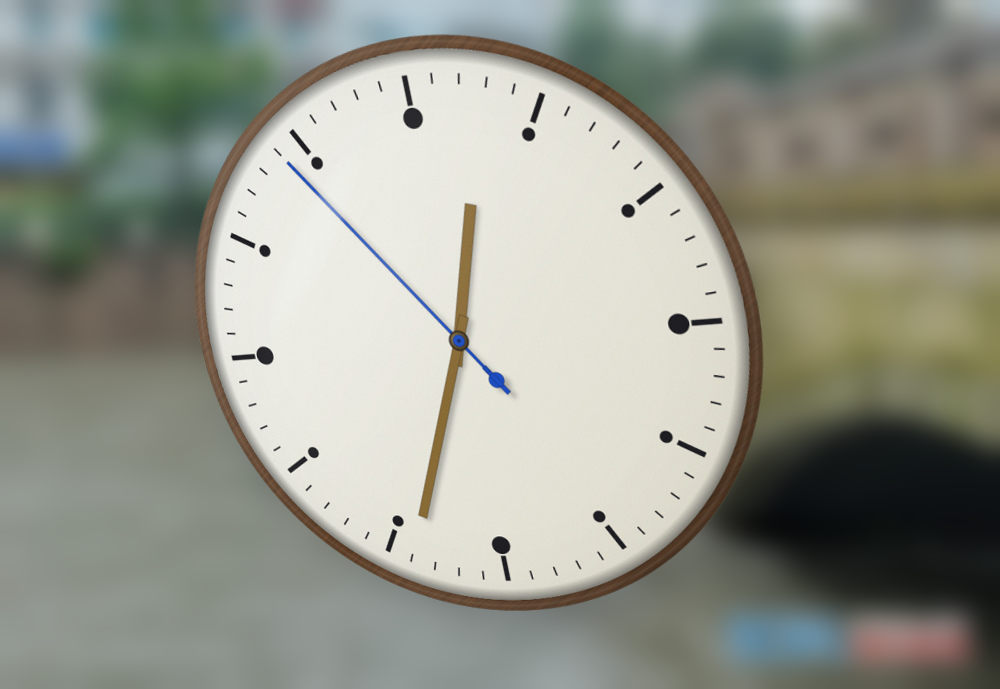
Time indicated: **12:33:54**
